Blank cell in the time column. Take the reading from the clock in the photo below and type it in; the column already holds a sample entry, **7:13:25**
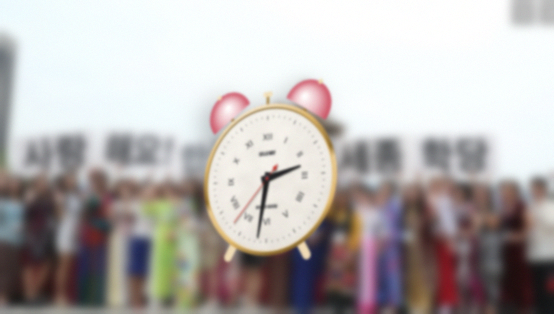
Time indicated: **2:31:37**
